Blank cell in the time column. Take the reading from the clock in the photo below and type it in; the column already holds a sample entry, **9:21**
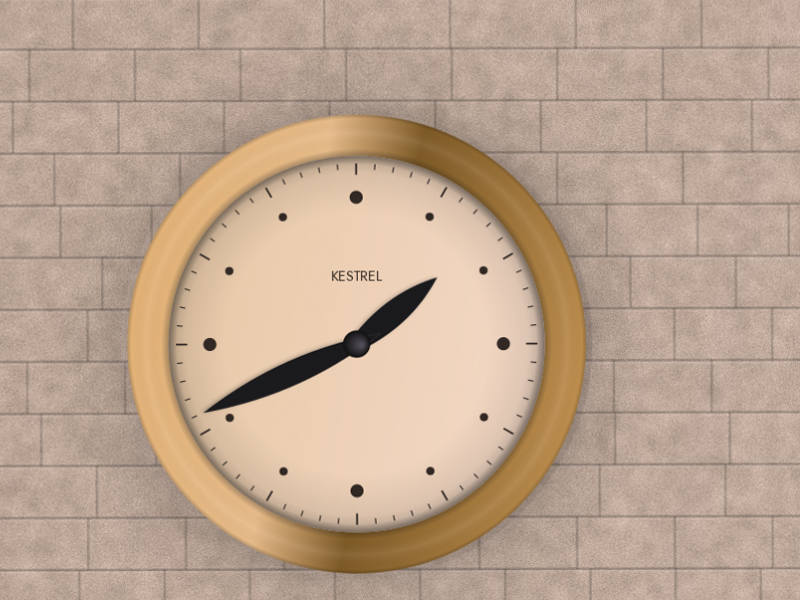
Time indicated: **1:41**
